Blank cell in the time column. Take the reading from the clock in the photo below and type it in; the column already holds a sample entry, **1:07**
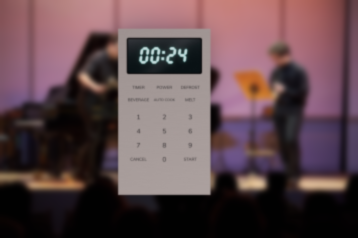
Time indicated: **0:24**
